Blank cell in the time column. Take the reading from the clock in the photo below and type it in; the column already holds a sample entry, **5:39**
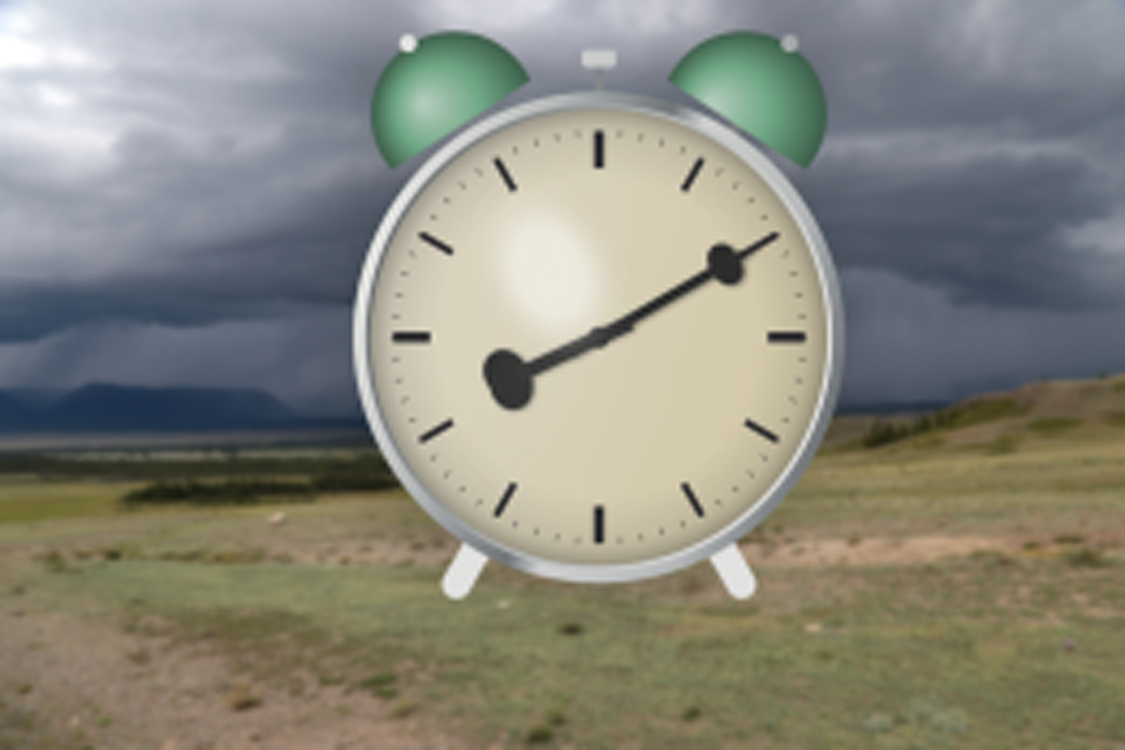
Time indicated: **8:10**
